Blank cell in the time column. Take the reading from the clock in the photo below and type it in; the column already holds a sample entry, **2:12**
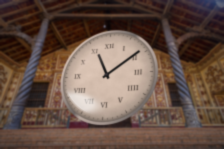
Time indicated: **11:09**
